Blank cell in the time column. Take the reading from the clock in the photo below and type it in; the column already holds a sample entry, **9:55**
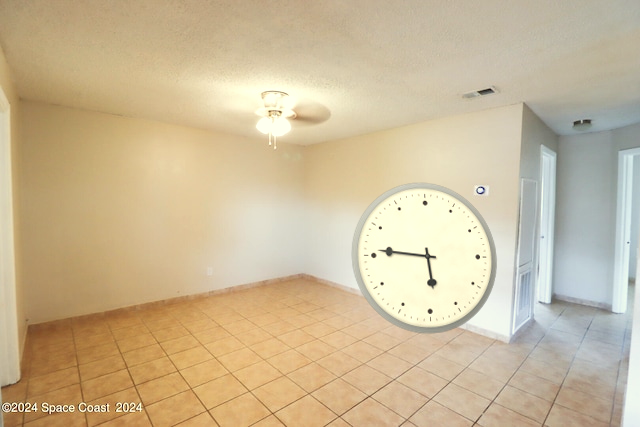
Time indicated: **5:46**
